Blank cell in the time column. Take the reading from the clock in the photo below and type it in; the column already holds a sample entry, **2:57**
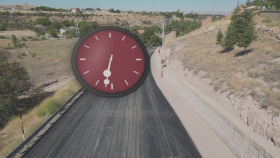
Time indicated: **6:32**
